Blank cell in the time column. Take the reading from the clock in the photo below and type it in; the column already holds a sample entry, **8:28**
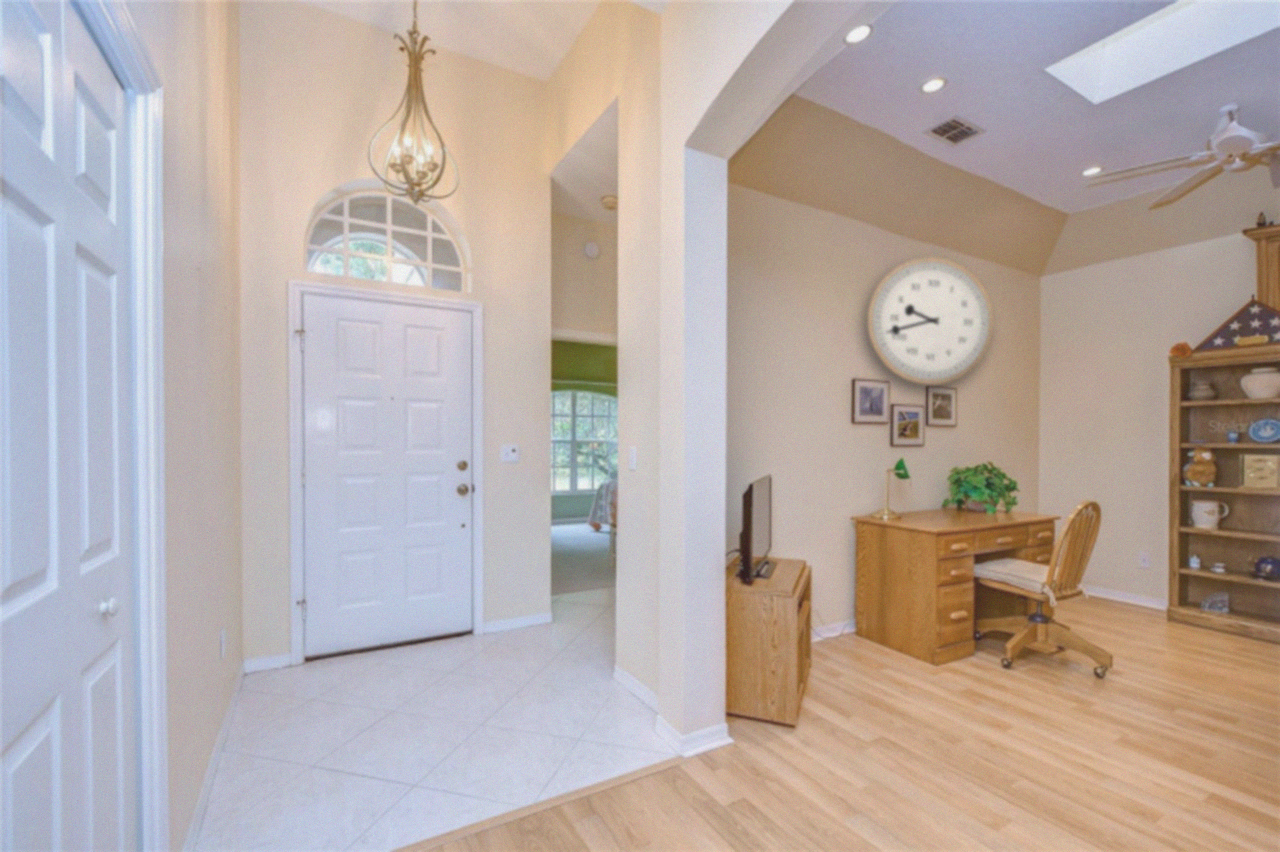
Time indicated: **9:42**
